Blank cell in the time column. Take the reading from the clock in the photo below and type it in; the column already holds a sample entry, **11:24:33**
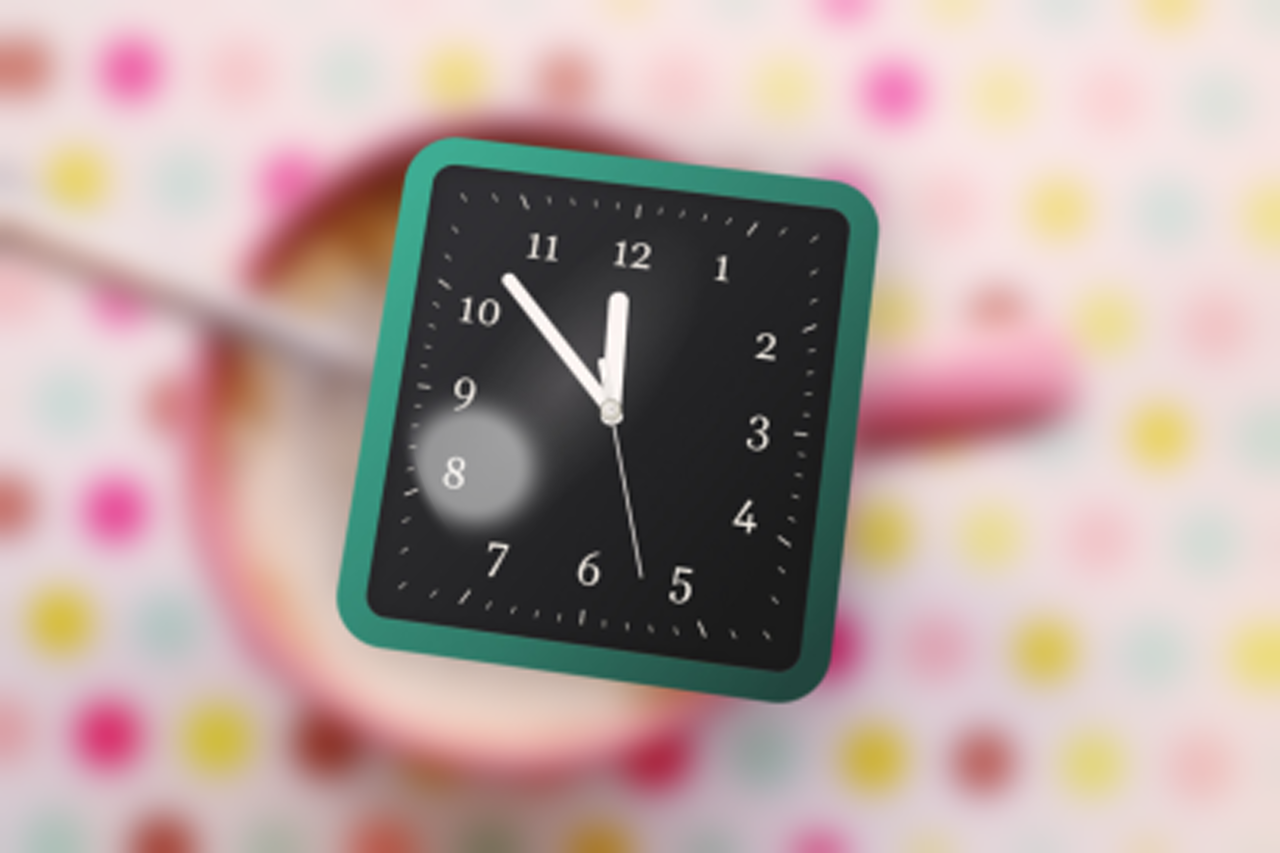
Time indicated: **11:52:27**
